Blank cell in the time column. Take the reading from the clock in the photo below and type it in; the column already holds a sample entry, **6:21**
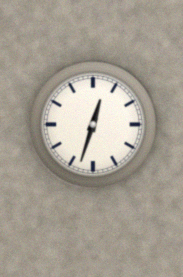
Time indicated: **12:33**
